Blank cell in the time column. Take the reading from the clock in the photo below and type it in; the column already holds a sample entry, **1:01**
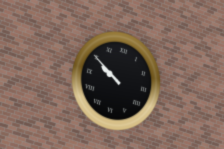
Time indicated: **9:50**
